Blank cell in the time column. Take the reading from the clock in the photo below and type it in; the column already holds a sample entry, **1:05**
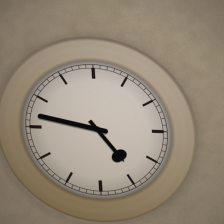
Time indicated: **4:47**
